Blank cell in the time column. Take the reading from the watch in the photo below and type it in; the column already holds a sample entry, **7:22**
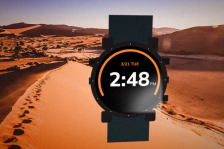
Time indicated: **2:48**
